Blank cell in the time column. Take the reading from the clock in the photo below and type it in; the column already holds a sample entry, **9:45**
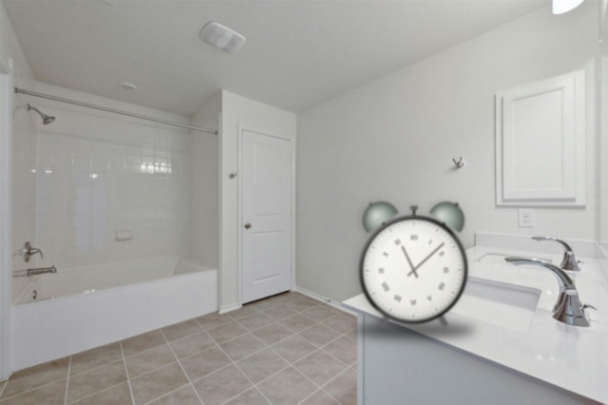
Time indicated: **11:08**
